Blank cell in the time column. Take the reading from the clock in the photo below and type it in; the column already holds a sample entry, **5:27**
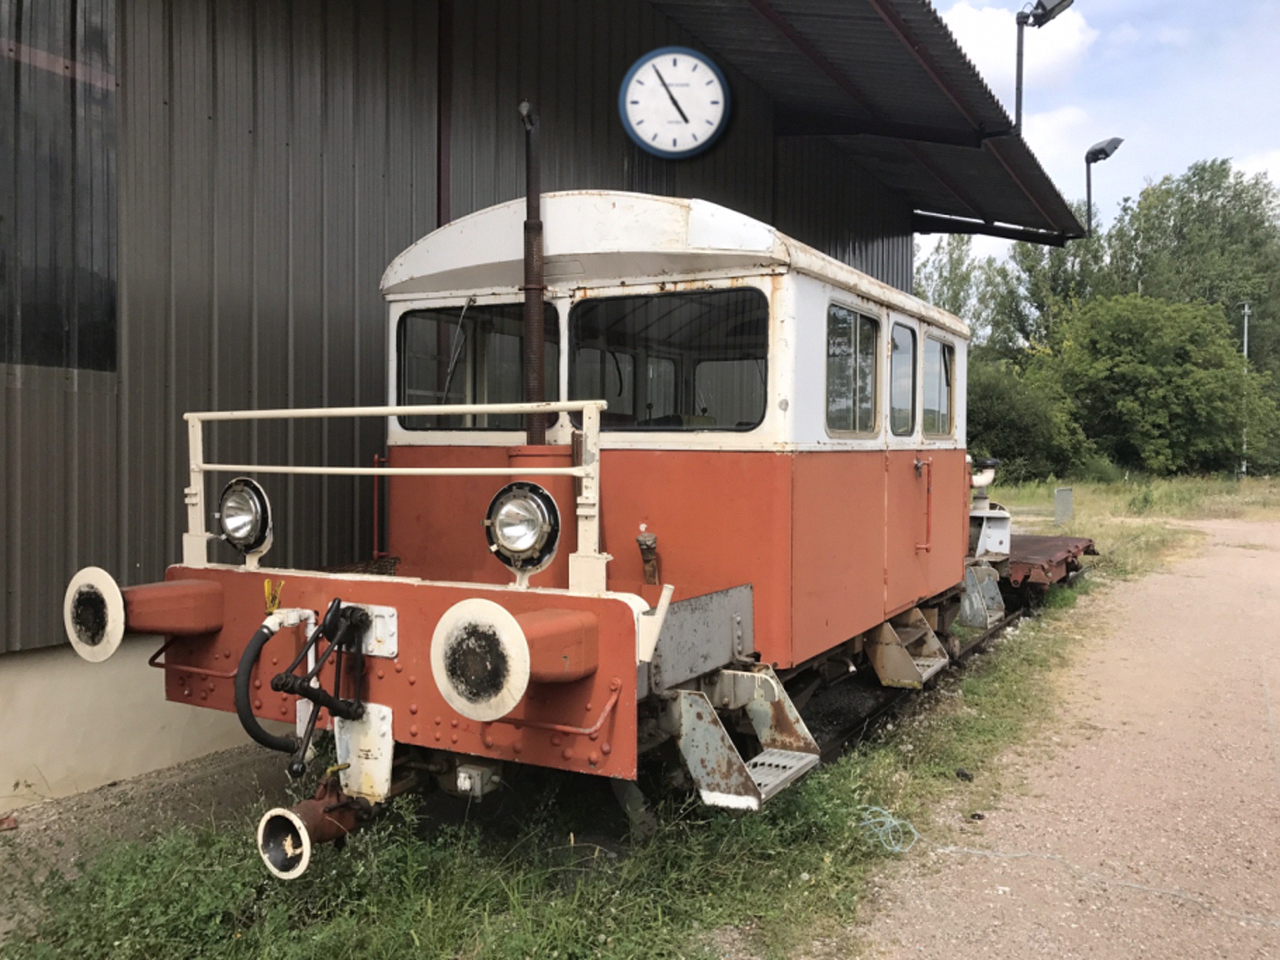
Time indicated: **4:55**
